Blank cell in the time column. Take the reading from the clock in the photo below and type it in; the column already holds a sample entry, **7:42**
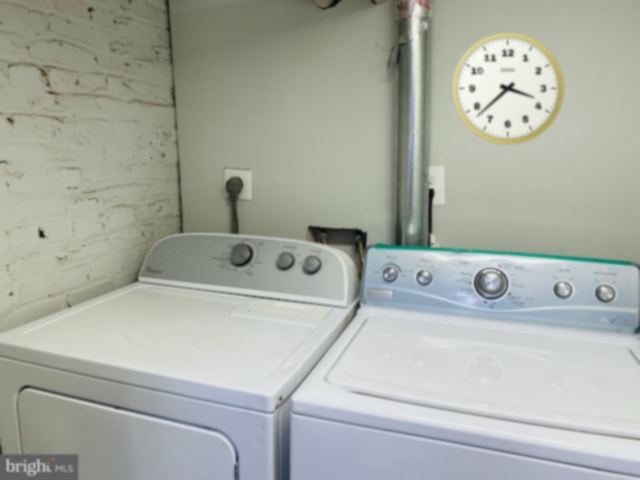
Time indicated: **3:38**
